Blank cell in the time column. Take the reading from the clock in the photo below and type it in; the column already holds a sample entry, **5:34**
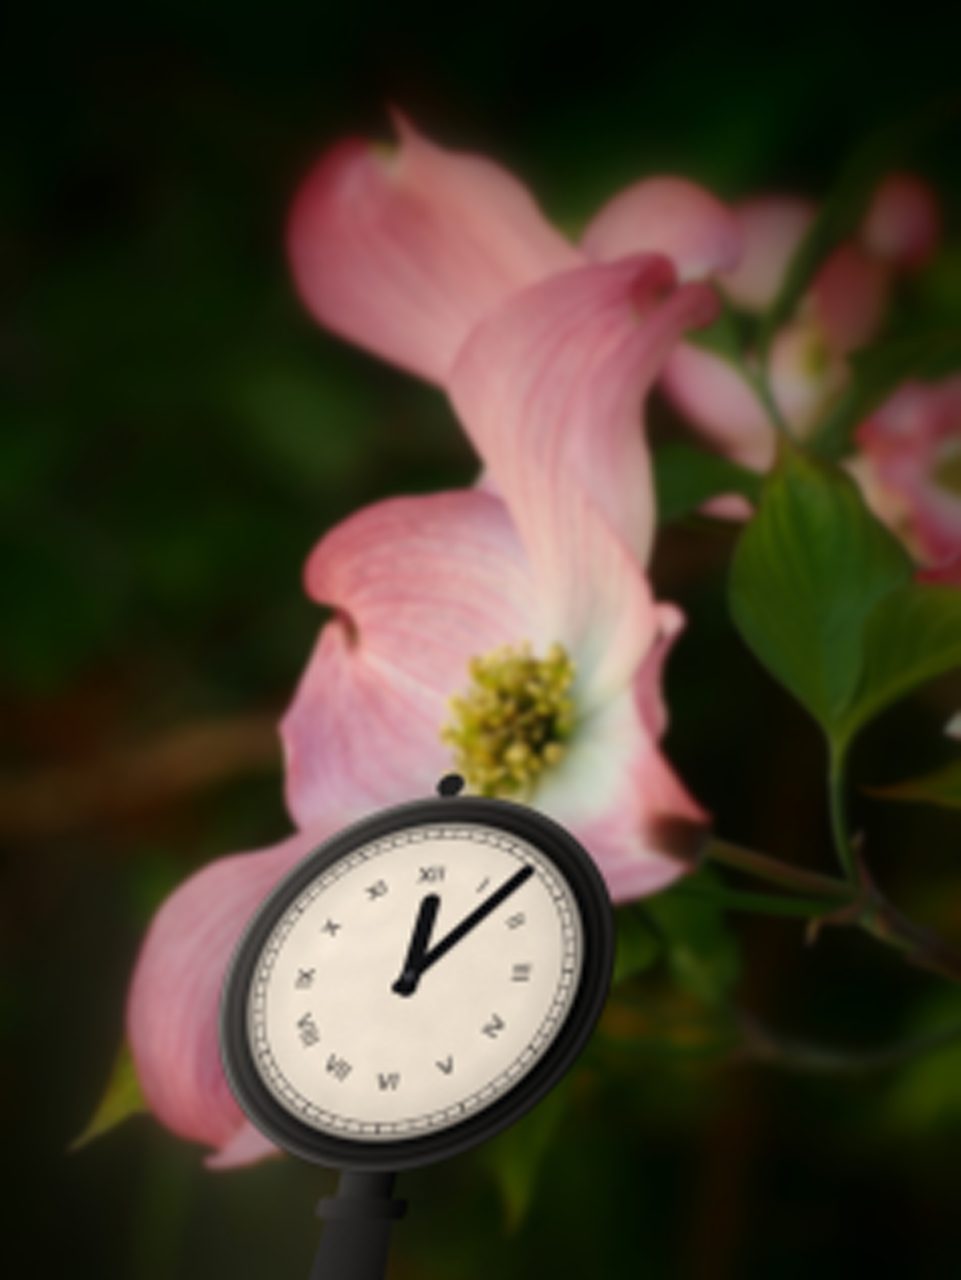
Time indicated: **12:07**
